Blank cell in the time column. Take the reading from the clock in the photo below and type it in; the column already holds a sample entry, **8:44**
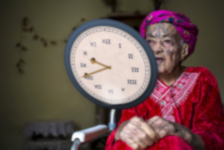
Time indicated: **9:41**
